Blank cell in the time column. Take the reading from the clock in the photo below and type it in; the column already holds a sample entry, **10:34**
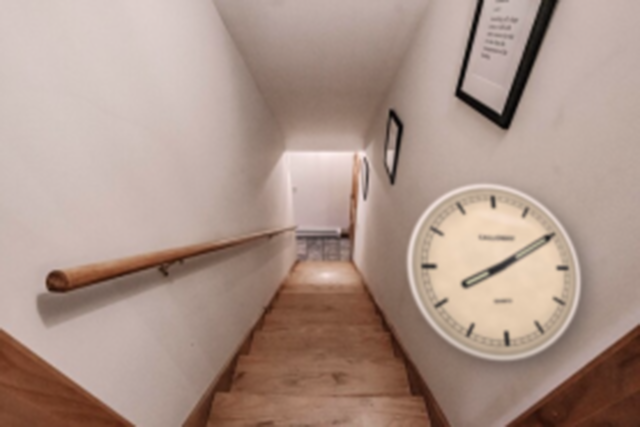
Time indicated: **8:10**
